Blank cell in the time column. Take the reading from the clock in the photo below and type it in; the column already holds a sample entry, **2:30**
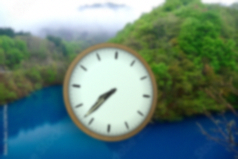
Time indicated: **7:37**
